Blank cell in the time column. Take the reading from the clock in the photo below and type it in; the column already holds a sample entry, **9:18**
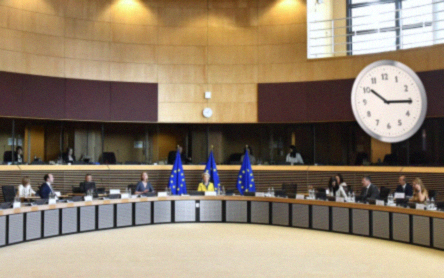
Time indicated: **10:15**
